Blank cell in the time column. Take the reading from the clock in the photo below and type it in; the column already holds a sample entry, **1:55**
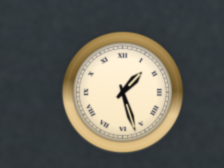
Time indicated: **1:27**
